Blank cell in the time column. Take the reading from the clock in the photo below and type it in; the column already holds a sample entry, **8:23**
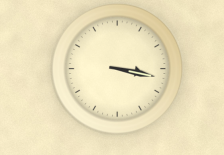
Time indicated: **3:17**
